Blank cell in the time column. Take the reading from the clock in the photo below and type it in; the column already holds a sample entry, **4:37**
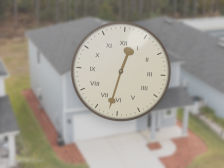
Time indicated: **12:32**
